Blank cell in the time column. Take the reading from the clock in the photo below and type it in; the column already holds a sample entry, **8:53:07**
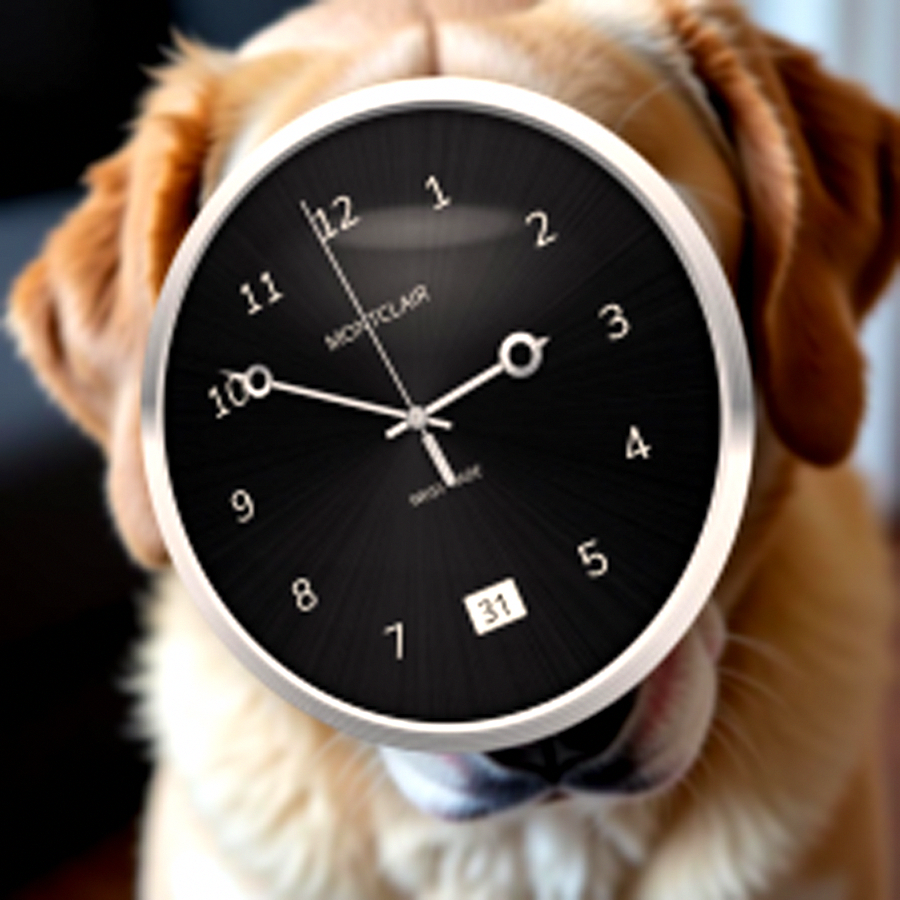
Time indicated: **2:50:59**
